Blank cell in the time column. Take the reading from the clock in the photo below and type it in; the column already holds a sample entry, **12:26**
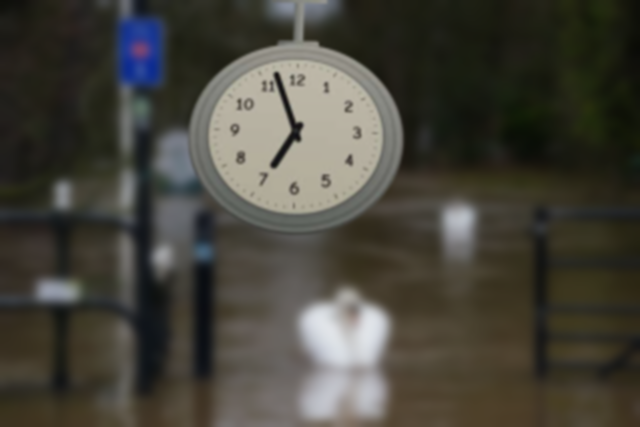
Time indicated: **6:57**
